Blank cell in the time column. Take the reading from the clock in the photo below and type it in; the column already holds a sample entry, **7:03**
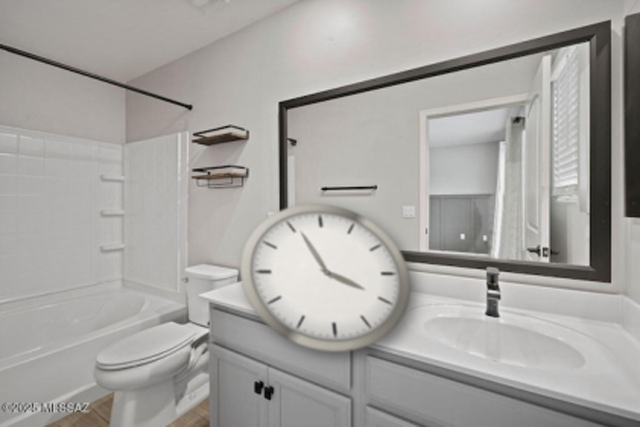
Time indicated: **3:56**
